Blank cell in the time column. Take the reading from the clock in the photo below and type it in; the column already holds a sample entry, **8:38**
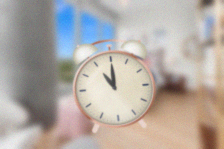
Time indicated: **11:00**
